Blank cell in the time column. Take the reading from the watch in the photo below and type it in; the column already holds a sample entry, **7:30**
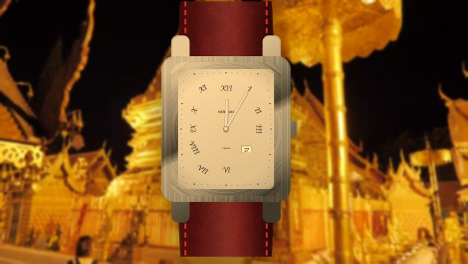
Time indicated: **12:05**
